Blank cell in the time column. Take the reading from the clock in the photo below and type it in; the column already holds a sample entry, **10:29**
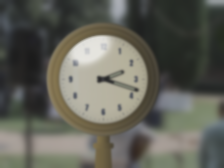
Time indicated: **2:18**
